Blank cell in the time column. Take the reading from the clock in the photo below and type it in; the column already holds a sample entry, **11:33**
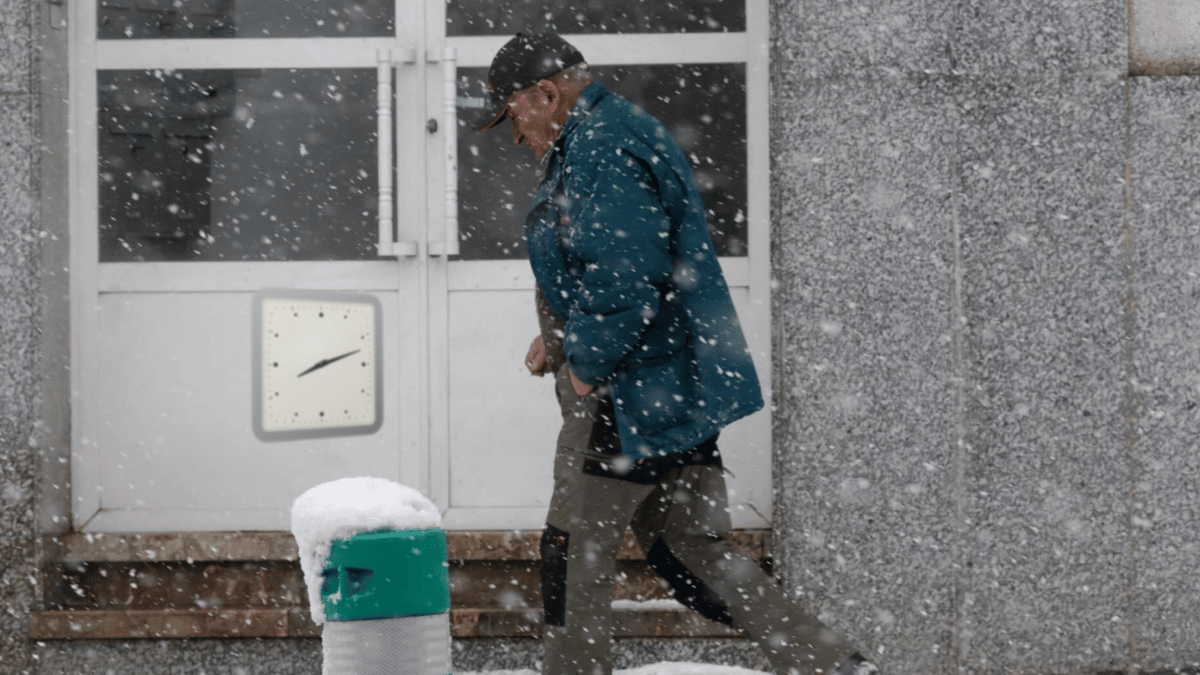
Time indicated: **8:12**
